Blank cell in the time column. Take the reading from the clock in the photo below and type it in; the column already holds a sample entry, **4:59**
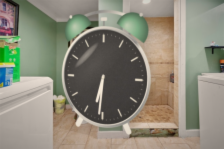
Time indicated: **6:31**
